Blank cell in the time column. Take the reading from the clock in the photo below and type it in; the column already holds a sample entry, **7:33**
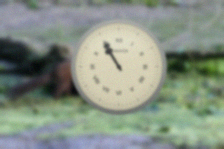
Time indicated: **10:55**
